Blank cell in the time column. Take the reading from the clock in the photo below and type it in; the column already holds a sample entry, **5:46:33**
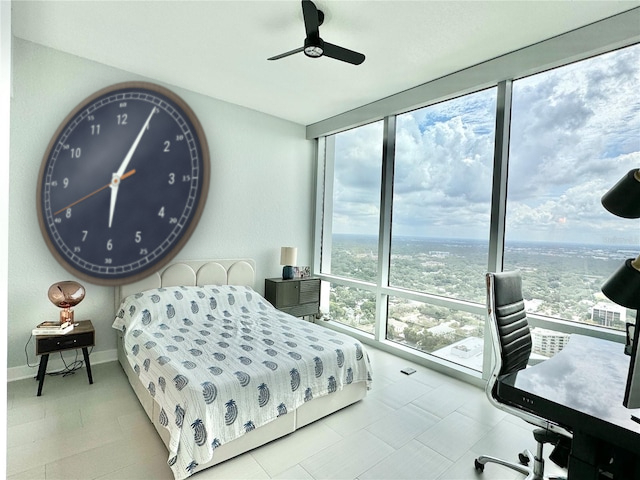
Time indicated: **6:04:41**
